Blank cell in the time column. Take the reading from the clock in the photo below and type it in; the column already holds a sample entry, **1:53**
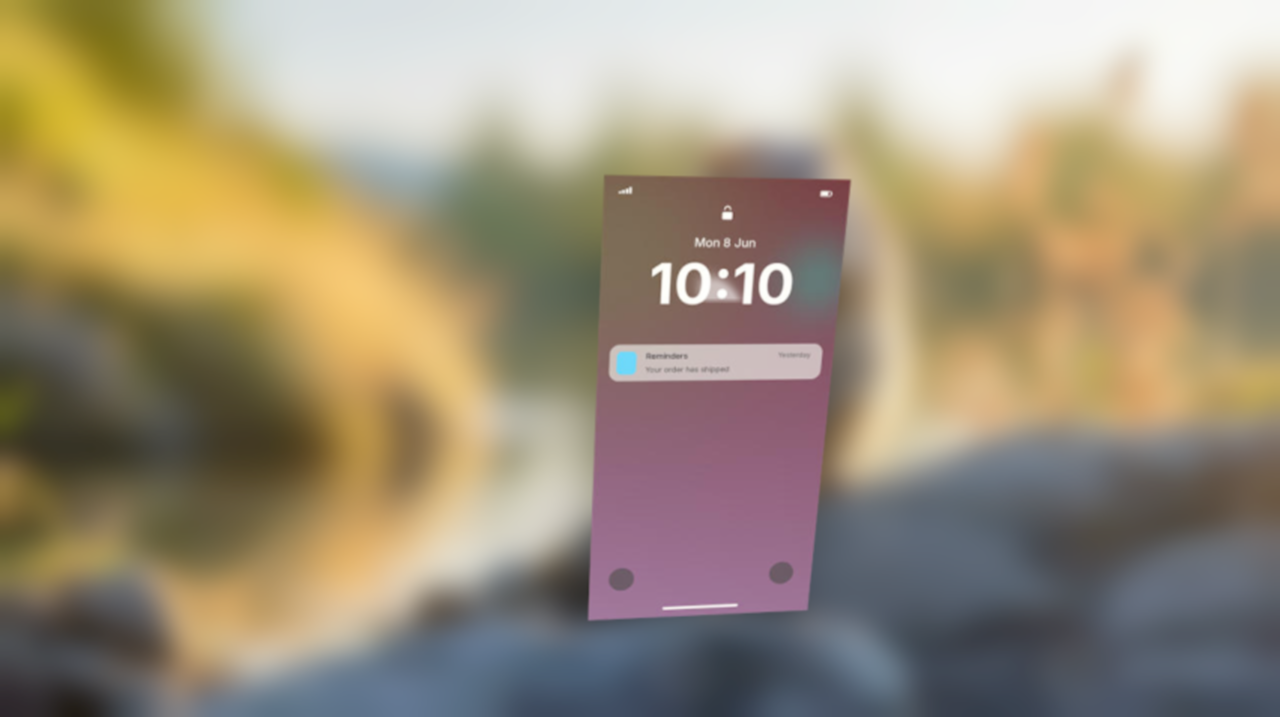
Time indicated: **10:10**
